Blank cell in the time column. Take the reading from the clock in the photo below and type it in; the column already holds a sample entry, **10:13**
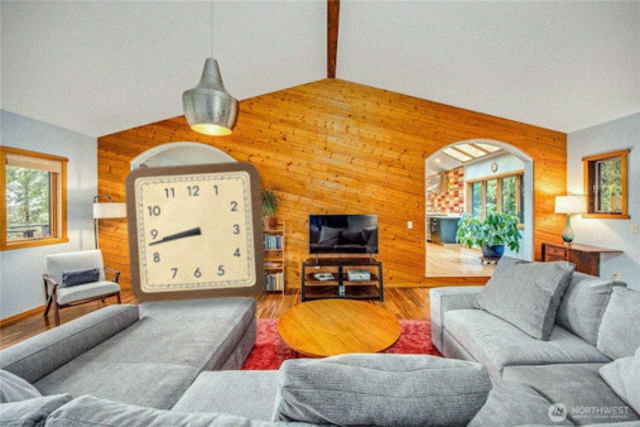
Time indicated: **8:43**
